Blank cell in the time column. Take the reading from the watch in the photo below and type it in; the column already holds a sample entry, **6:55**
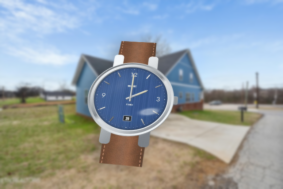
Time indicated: **2:00**
